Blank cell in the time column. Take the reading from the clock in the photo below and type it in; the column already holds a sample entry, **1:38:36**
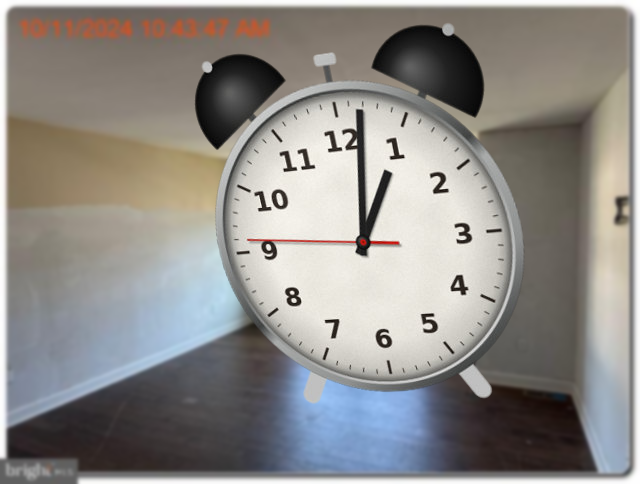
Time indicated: **1:01:46**
